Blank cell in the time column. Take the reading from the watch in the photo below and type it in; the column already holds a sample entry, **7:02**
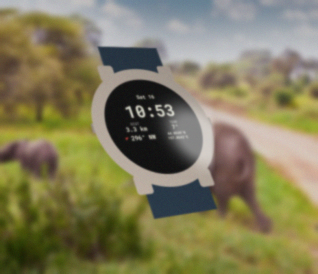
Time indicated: **10:53**
